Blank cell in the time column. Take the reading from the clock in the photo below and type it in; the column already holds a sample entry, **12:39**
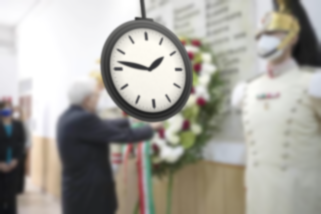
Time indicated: **1:47**
